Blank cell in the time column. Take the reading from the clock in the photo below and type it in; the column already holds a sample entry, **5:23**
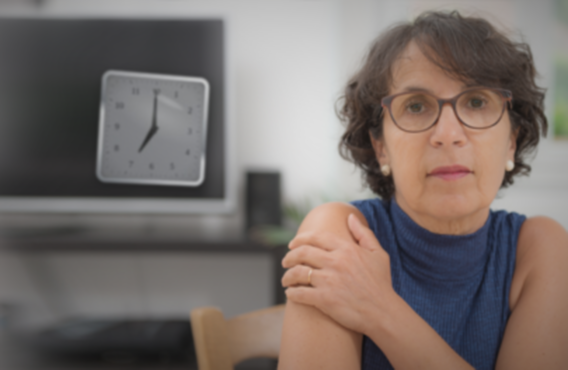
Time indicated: **7:00**
